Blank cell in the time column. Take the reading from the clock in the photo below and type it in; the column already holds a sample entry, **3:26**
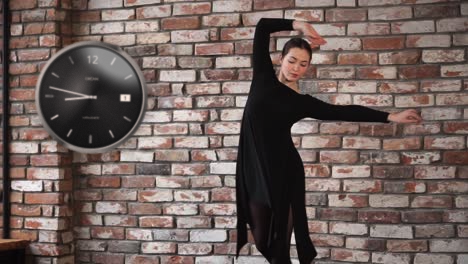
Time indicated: **8:47**
